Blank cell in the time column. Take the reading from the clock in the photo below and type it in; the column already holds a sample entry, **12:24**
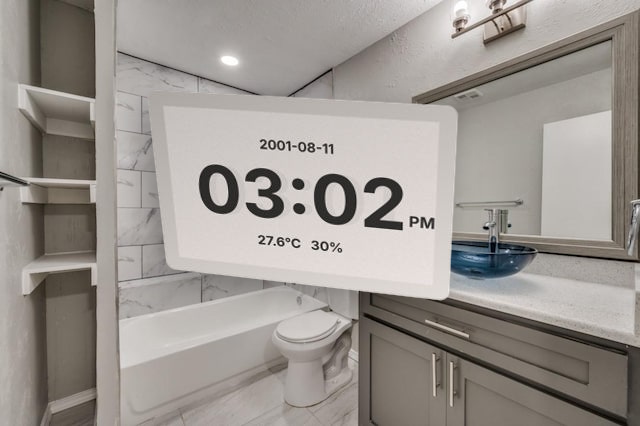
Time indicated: **3:02**
